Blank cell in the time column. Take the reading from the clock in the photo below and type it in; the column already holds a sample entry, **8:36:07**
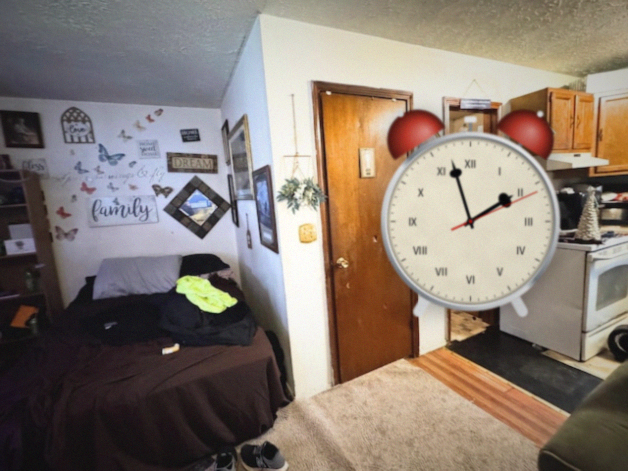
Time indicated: **1:57:11**
